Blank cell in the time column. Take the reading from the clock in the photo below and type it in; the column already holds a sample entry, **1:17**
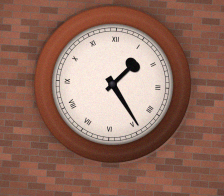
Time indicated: **1:24**
